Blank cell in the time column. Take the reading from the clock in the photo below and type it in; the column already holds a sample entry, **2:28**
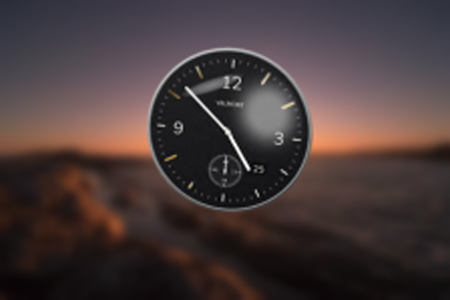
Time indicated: **4:52**
